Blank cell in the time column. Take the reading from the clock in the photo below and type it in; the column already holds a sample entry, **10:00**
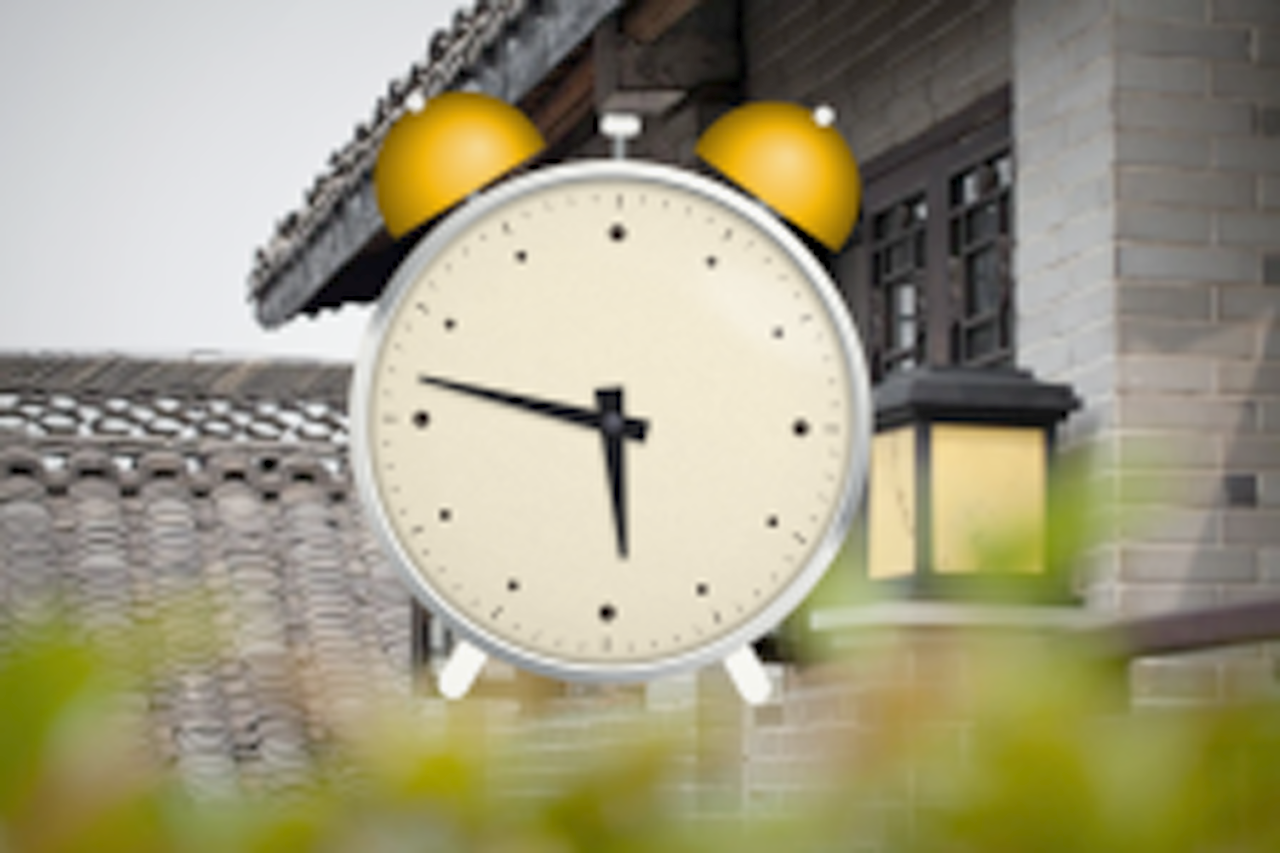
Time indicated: **5:47**
